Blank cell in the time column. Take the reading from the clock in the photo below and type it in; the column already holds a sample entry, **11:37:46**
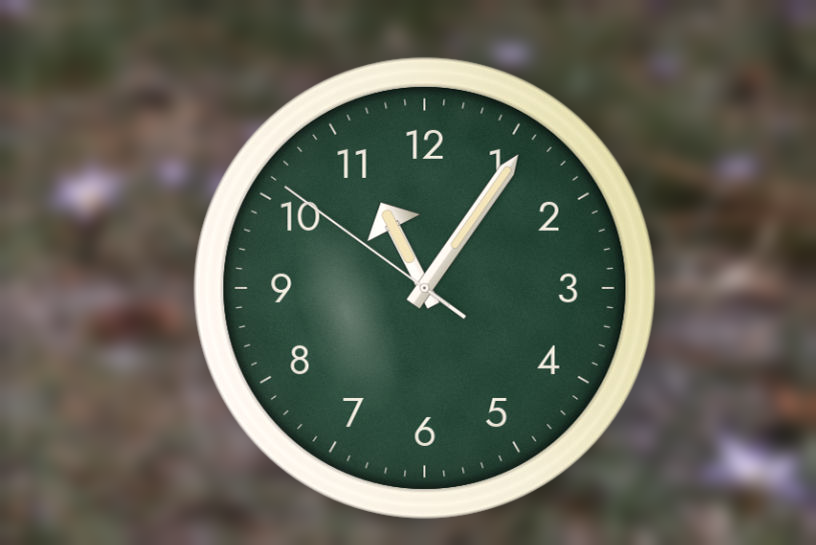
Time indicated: **11:05:51**
